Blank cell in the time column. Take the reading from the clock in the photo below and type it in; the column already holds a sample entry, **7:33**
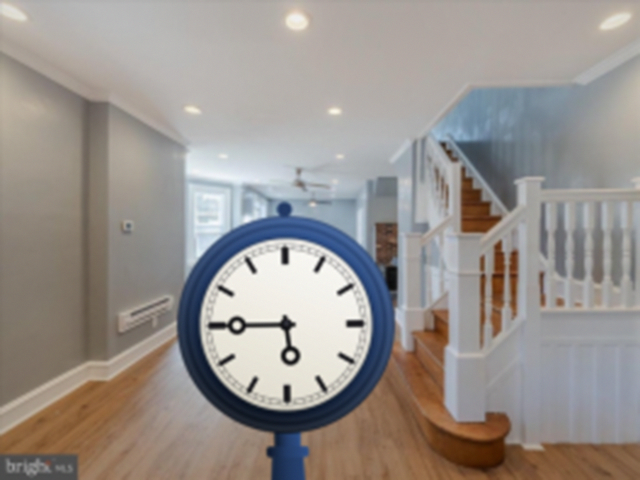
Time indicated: **5:45**
